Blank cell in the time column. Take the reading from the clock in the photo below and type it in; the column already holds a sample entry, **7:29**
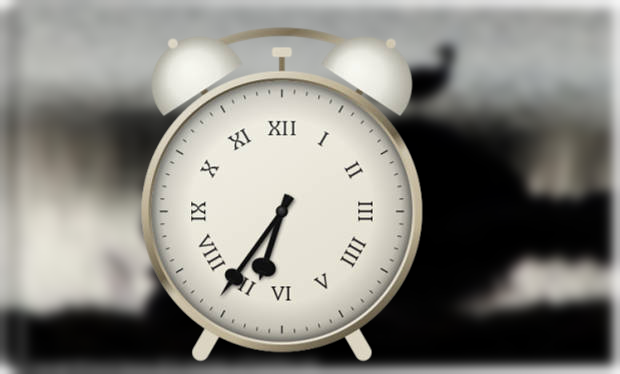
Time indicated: **6:36**
